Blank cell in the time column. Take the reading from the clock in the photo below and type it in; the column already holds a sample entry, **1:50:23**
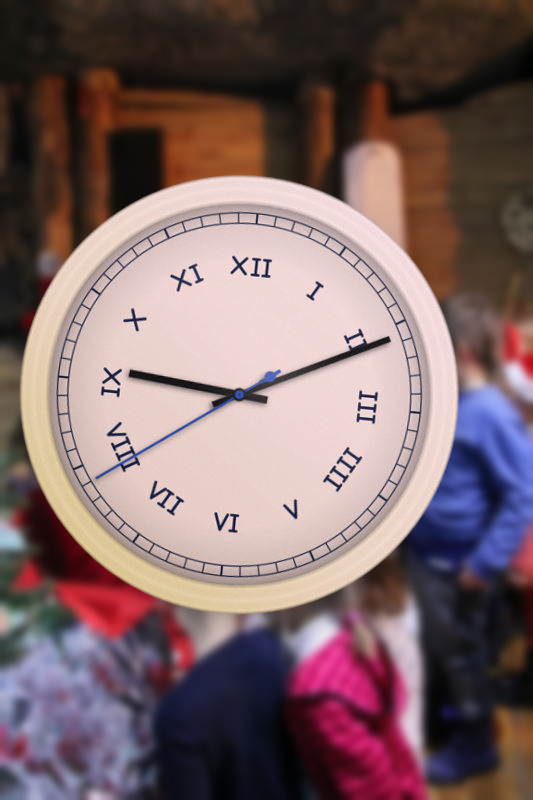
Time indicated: **9:10:39**
